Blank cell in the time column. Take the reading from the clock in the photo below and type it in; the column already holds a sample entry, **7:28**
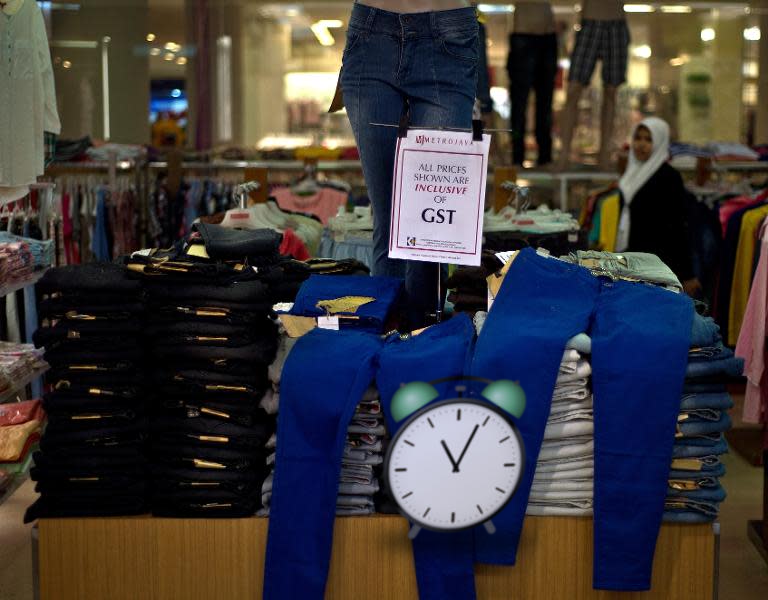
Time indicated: **11:04**
